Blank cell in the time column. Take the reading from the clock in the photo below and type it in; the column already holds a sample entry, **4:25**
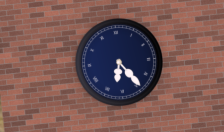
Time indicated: **6:24**
